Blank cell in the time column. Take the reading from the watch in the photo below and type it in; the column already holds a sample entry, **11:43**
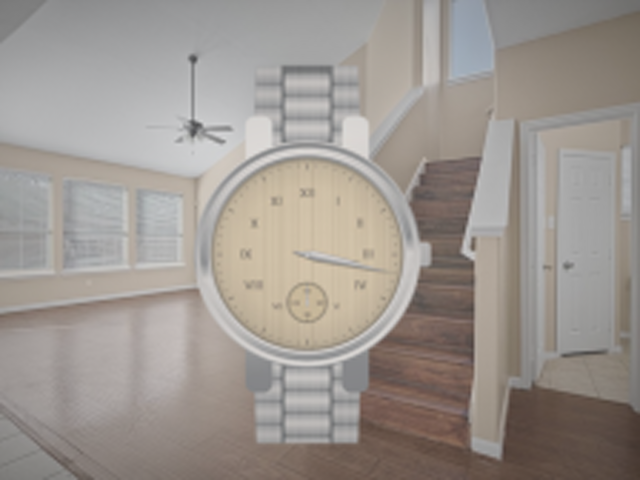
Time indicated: **3:17**
